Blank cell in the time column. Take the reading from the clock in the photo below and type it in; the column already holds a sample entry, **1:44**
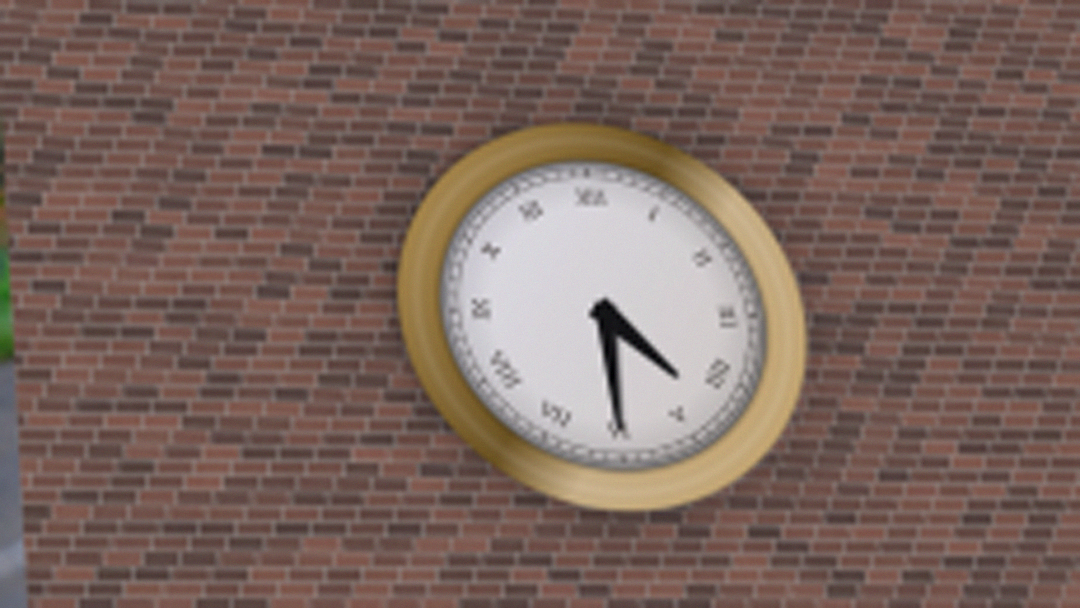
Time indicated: **4:30**
